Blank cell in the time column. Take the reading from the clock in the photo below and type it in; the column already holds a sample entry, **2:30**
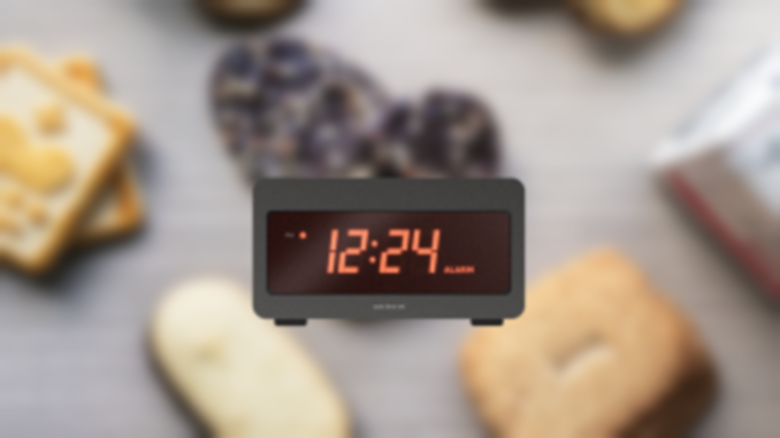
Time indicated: **12:24**
